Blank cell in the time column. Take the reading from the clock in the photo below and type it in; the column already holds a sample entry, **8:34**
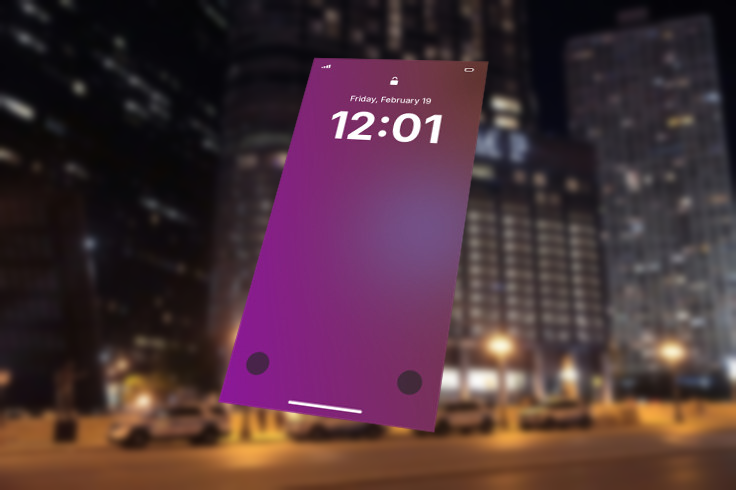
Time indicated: **12:01**
